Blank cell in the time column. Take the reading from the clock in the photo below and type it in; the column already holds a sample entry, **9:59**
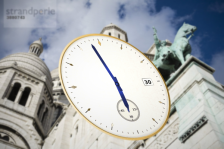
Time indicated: **5:58**
